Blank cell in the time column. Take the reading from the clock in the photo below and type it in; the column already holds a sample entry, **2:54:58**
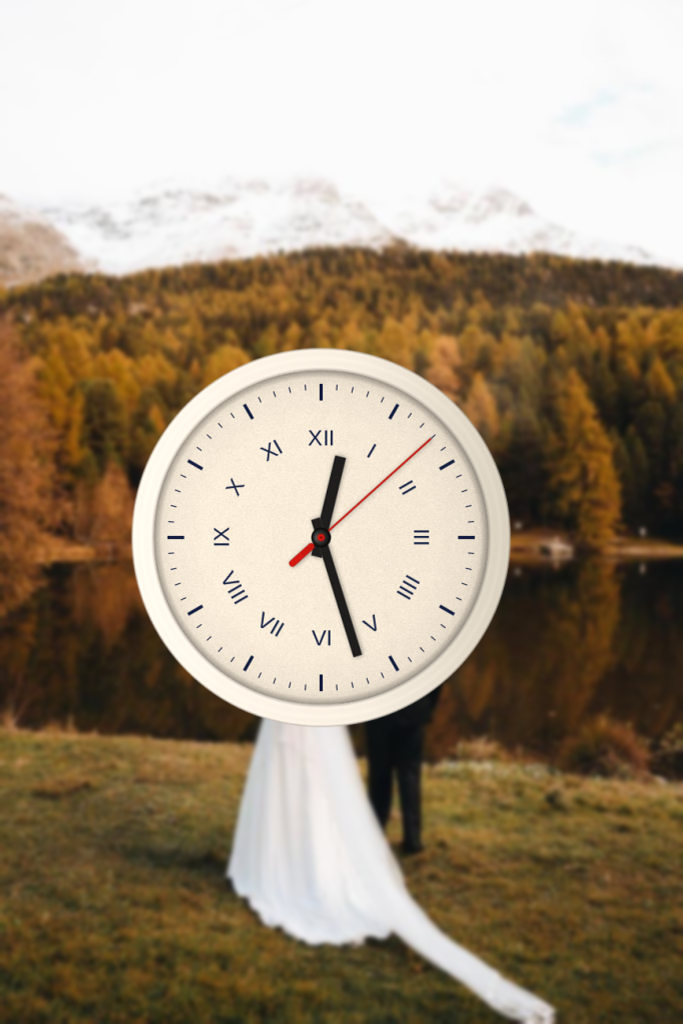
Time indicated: **12:27:08**
